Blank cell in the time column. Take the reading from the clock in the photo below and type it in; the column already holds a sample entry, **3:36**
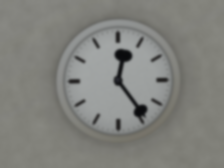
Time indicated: **12:24**
